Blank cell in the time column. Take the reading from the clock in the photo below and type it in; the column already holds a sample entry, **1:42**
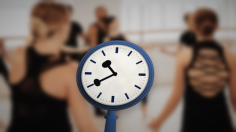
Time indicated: **10:40**
